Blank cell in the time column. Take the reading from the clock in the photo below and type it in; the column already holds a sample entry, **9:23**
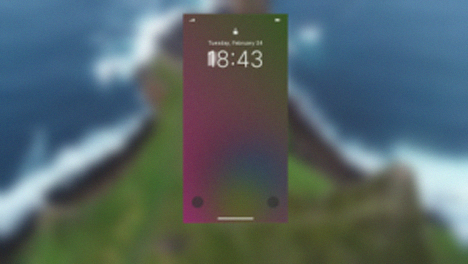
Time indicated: **18:43**
